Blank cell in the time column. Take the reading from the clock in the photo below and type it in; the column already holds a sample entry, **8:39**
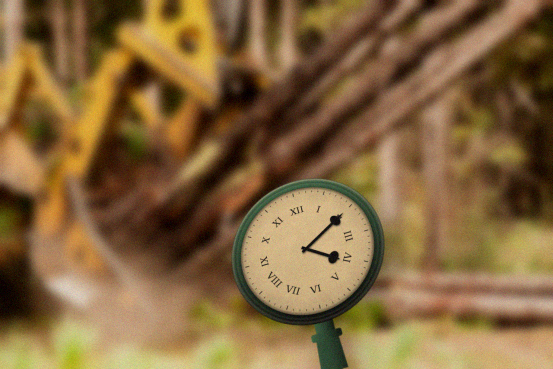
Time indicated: **4:10**
